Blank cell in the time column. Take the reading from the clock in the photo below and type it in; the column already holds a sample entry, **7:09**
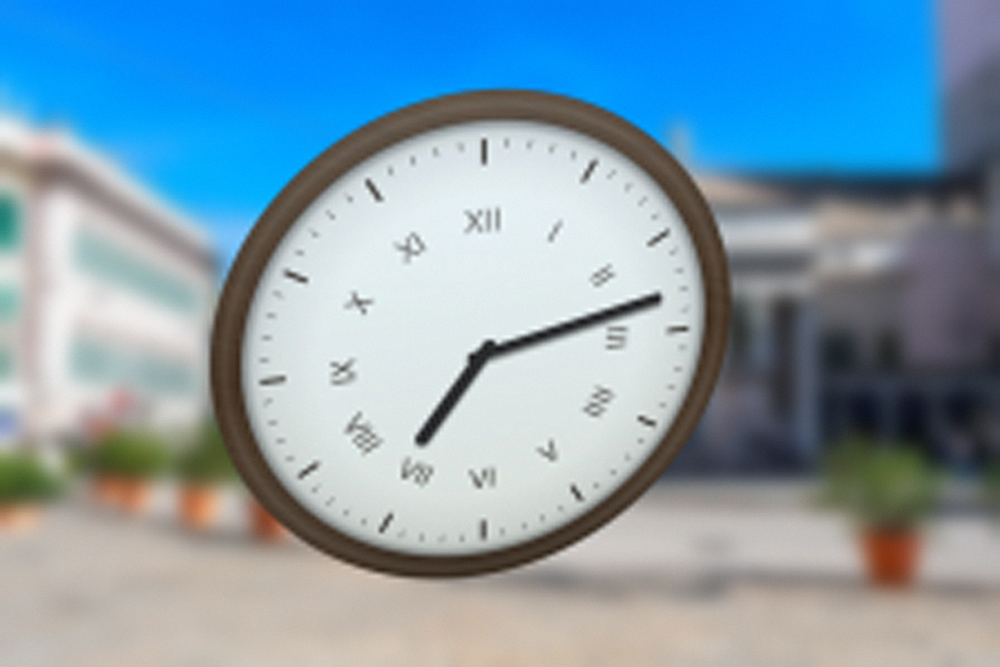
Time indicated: **7:13**
